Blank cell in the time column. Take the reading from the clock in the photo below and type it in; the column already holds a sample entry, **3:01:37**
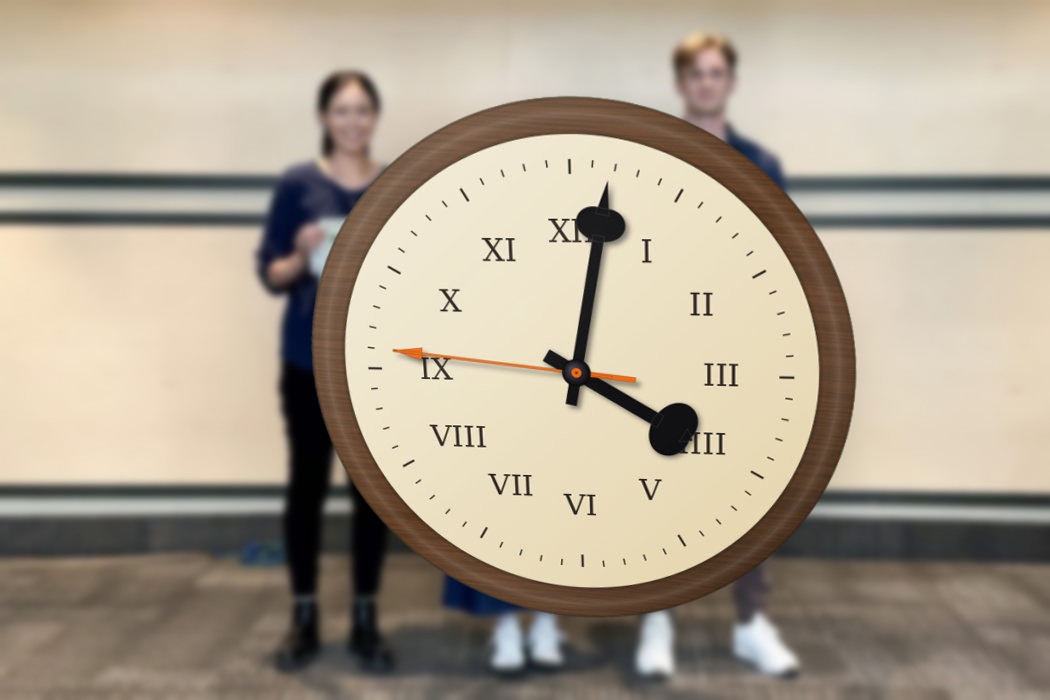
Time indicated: **4:01:46**
